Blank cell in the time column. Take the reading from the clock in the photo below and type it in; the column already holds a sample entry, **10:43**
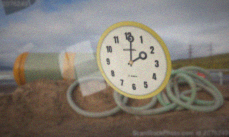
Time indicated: **2:01**
